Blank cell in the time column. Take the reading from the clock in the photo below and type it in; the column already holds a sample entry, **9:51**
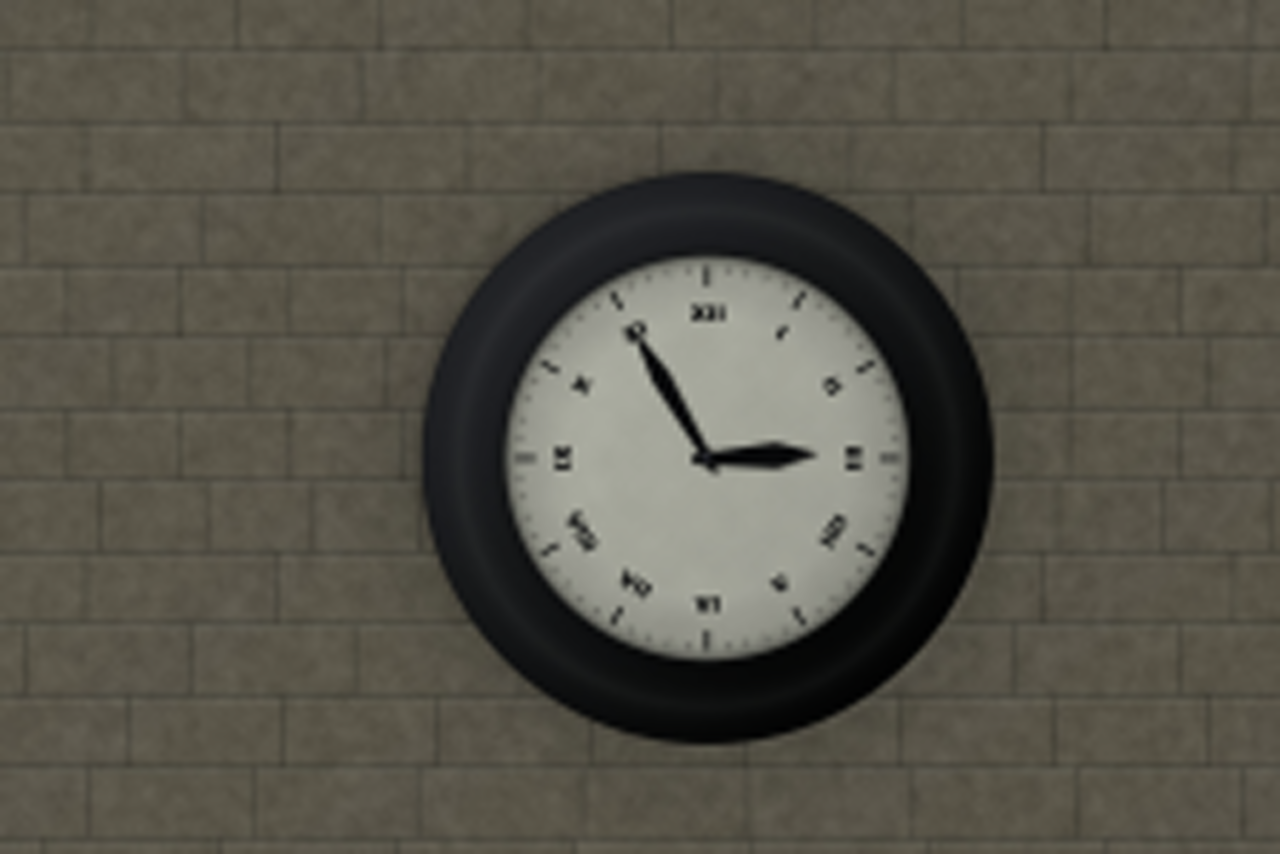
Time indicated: **2:55**
